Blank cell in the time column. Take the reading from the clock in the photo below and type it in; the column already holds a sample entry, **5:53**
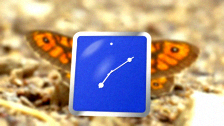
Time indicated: **7:09**
